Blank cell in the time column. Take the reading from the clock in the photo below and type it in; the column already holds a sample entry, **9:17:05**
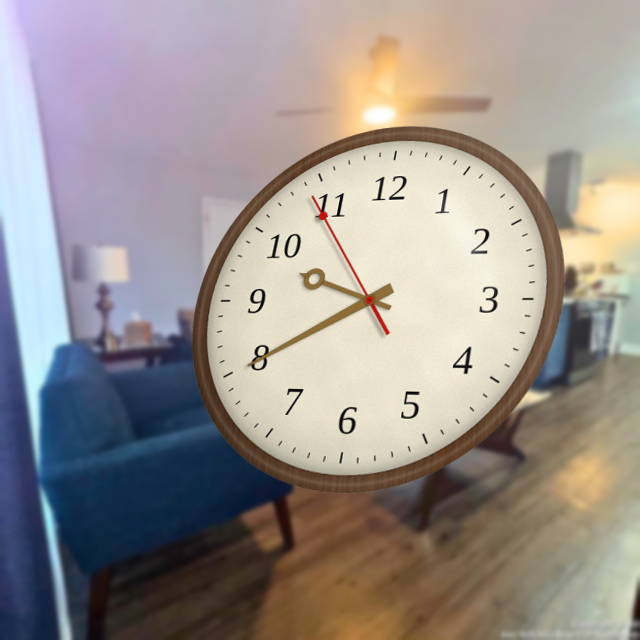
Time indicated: **9:39:54**
